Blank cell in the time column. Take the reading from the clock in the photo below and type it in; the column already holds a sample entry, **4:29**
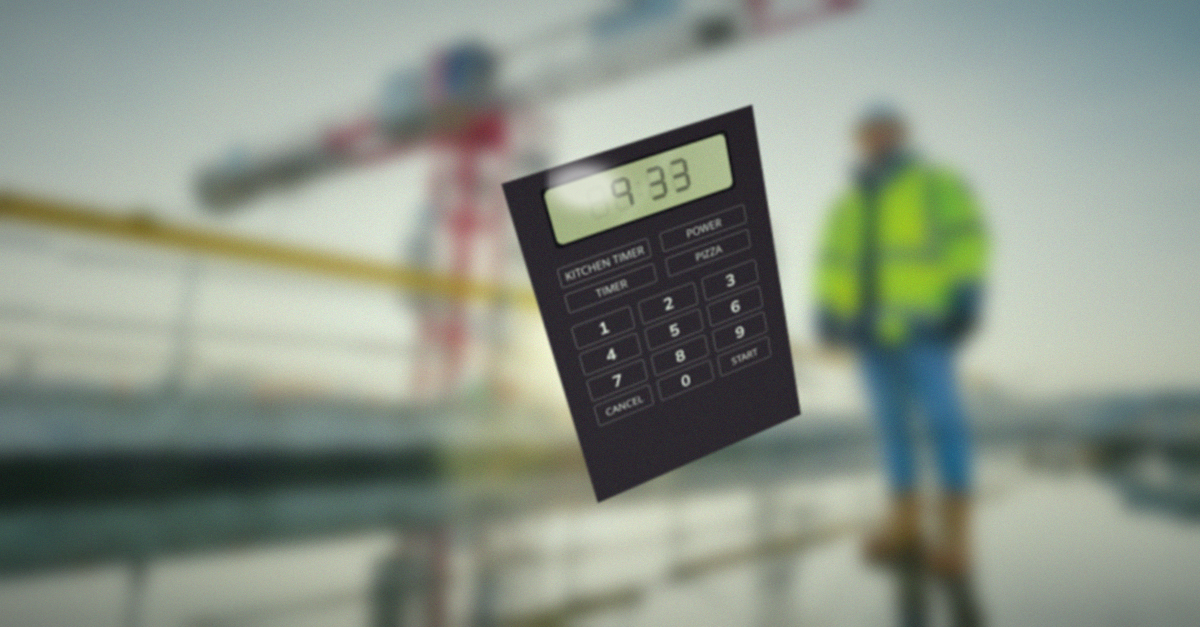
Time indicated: **9:33**
